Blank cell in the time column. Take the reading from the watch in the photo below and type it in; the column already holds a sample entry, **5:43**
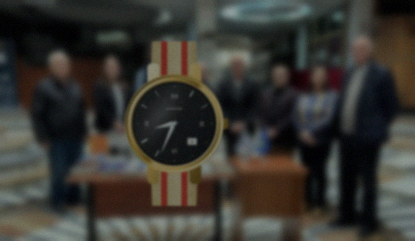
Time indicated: **8:34**
